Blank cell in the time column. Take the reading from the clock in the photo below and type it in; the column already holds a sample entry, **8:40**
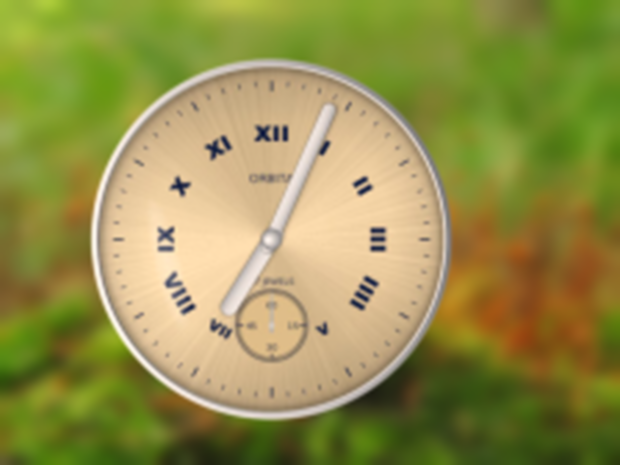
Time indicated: **7:04**
